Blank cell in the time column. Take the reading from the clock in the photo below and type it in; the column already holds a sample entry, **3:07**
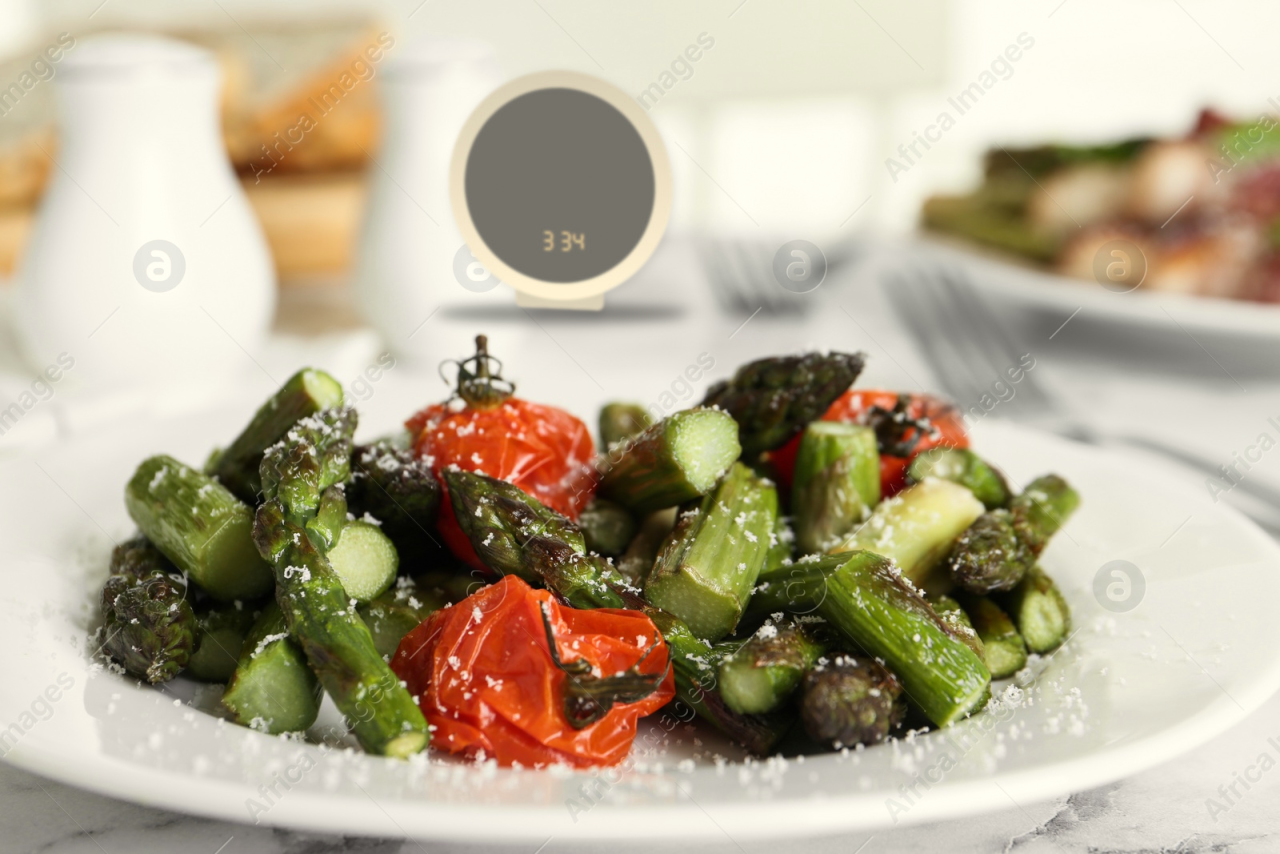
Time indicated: **3:34**
